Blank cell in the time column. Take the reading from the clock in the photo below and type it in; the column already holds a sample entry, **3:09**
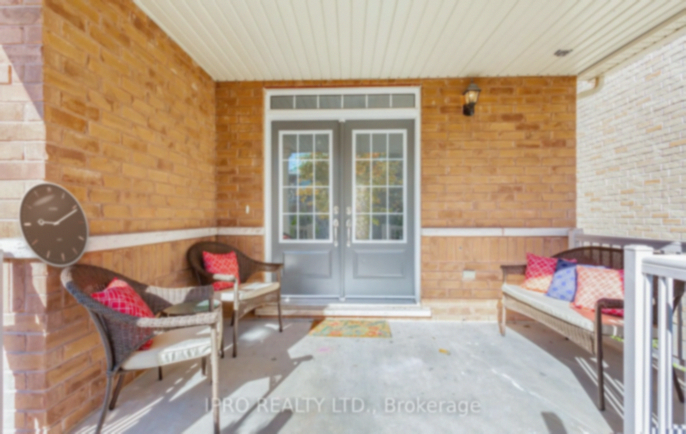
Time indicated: **9:11**
